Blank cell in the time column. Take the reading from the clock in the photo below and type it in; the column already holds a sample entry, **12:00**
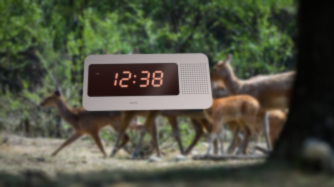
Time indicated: **12:38**
